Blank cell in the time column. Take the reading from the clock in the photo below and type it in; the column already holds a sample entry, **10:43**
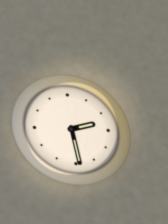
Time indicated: **2:29**
